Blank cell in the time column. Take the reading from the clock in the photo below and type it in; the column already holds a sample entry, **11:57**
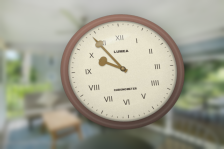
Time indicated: **9:54**
